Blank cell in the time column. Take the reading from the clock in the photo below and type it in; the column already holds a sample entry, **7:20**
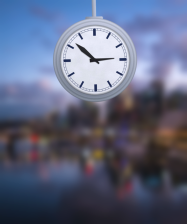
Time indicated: **2:52**
